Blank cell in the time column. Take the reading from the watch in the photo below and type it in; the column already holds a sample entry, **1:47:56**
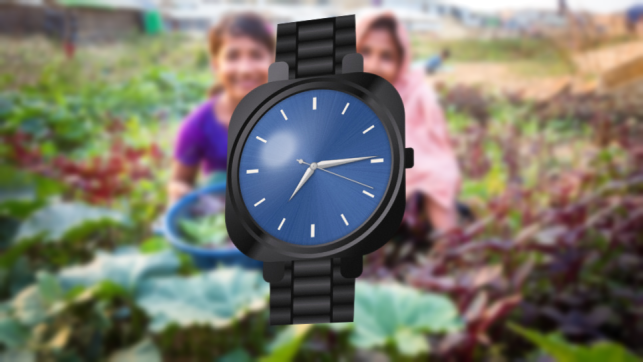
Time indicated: **7:14:19**
